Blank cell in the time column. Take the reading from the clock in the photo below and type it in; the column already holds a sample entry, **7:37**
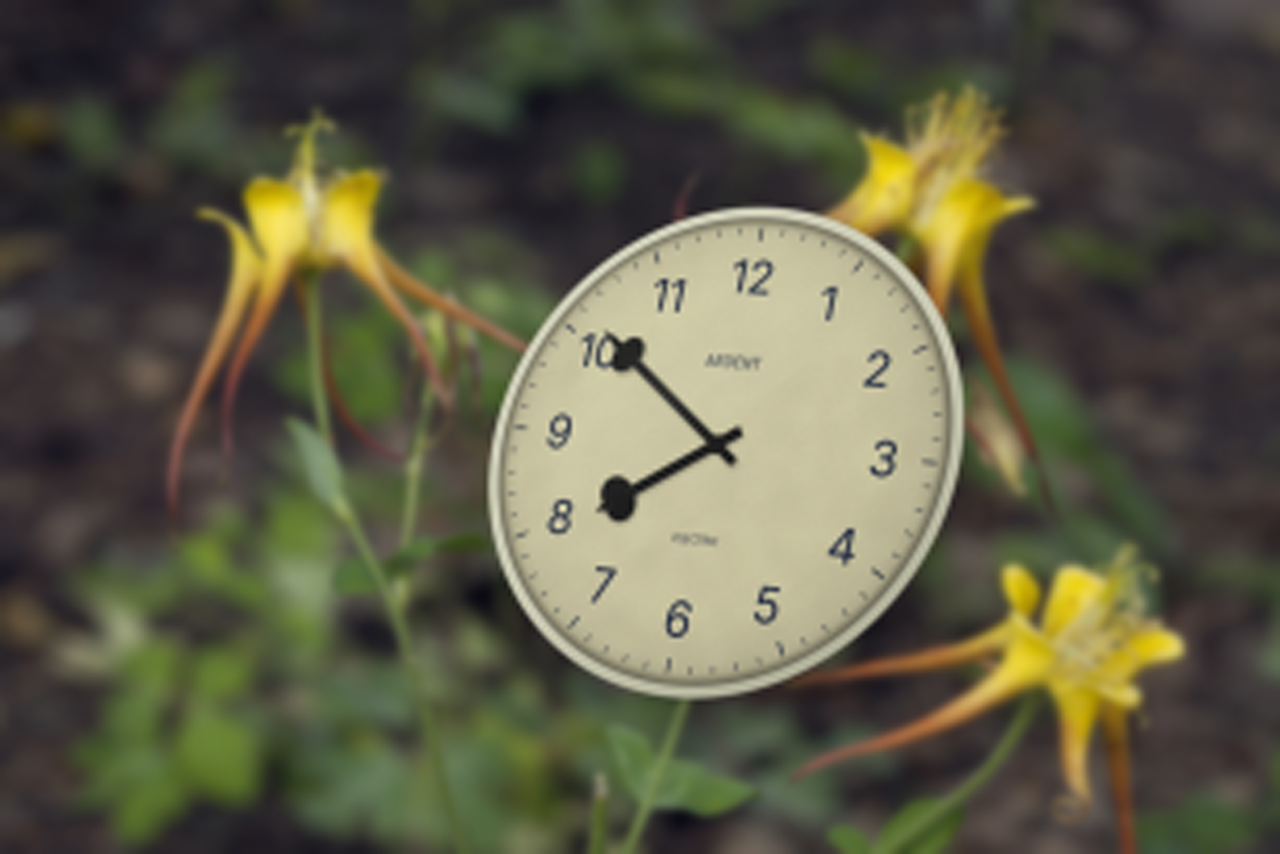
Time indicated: **7:51**
